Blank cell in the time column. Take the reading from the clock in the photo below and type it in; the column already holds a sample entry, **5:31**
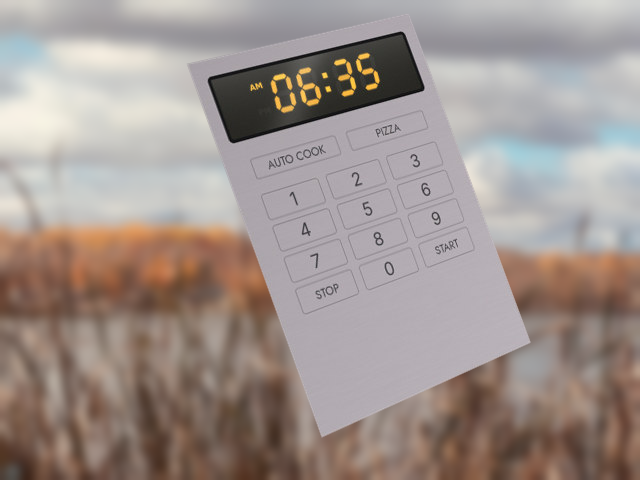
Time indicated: **6:35**
